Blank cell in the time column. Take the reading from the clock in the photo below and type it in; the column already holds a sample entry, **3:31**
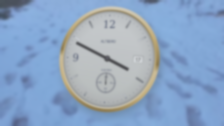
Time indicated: **3:49**
